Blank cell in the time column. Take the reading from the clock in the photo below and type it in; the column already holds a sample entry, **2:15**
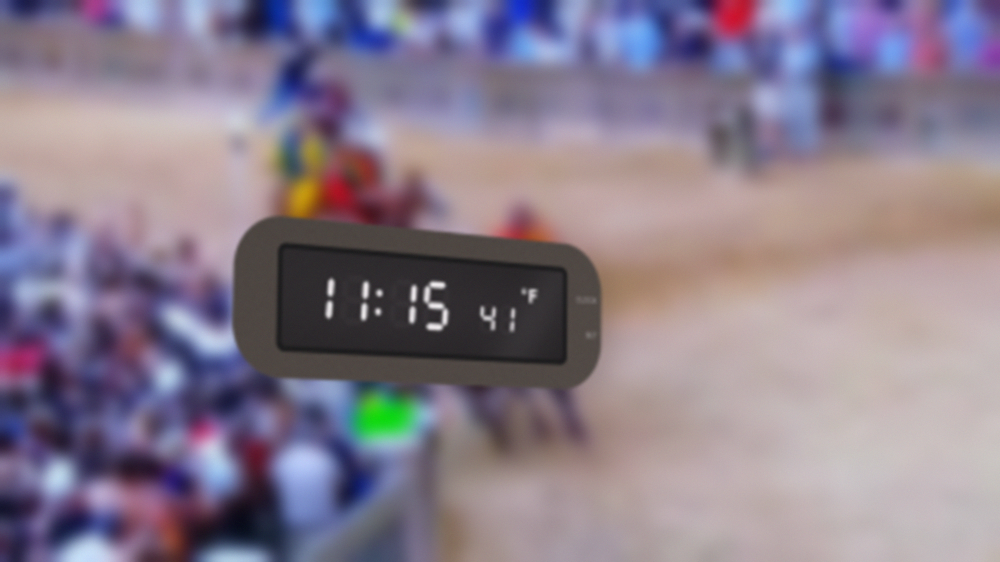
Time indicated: **11:15**
